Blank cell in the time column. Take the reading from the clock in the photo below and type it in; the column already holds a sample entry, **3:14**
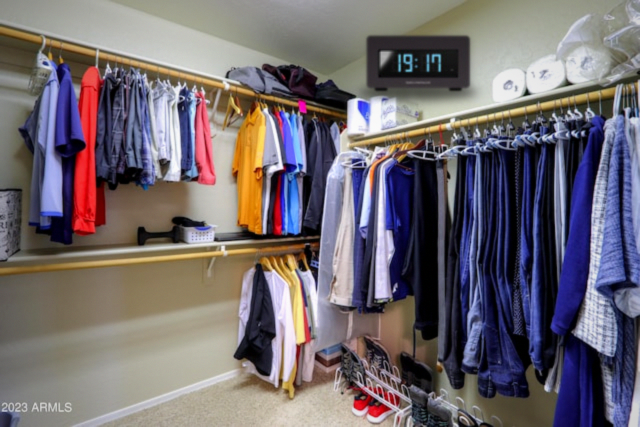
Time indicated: **19:17**
